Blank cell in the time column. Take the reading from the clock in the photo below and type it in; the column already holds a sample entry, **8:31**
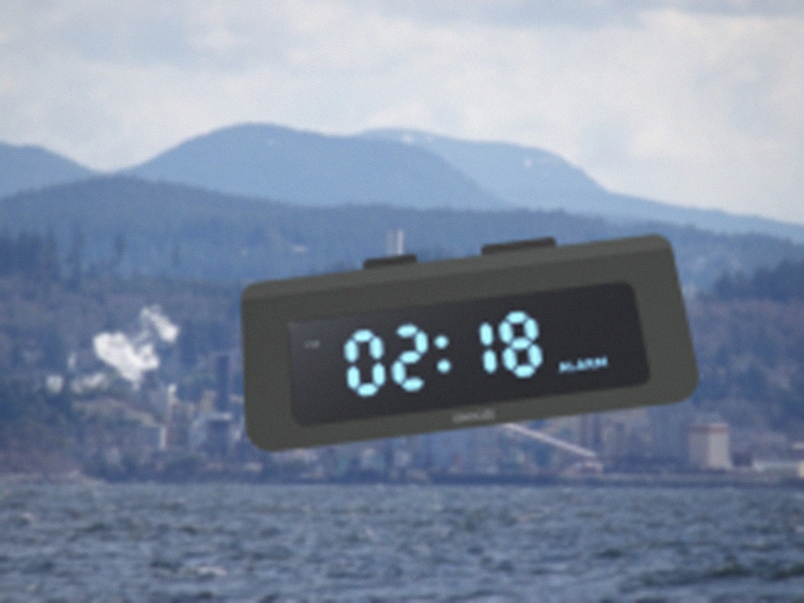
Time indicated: **2:18**
